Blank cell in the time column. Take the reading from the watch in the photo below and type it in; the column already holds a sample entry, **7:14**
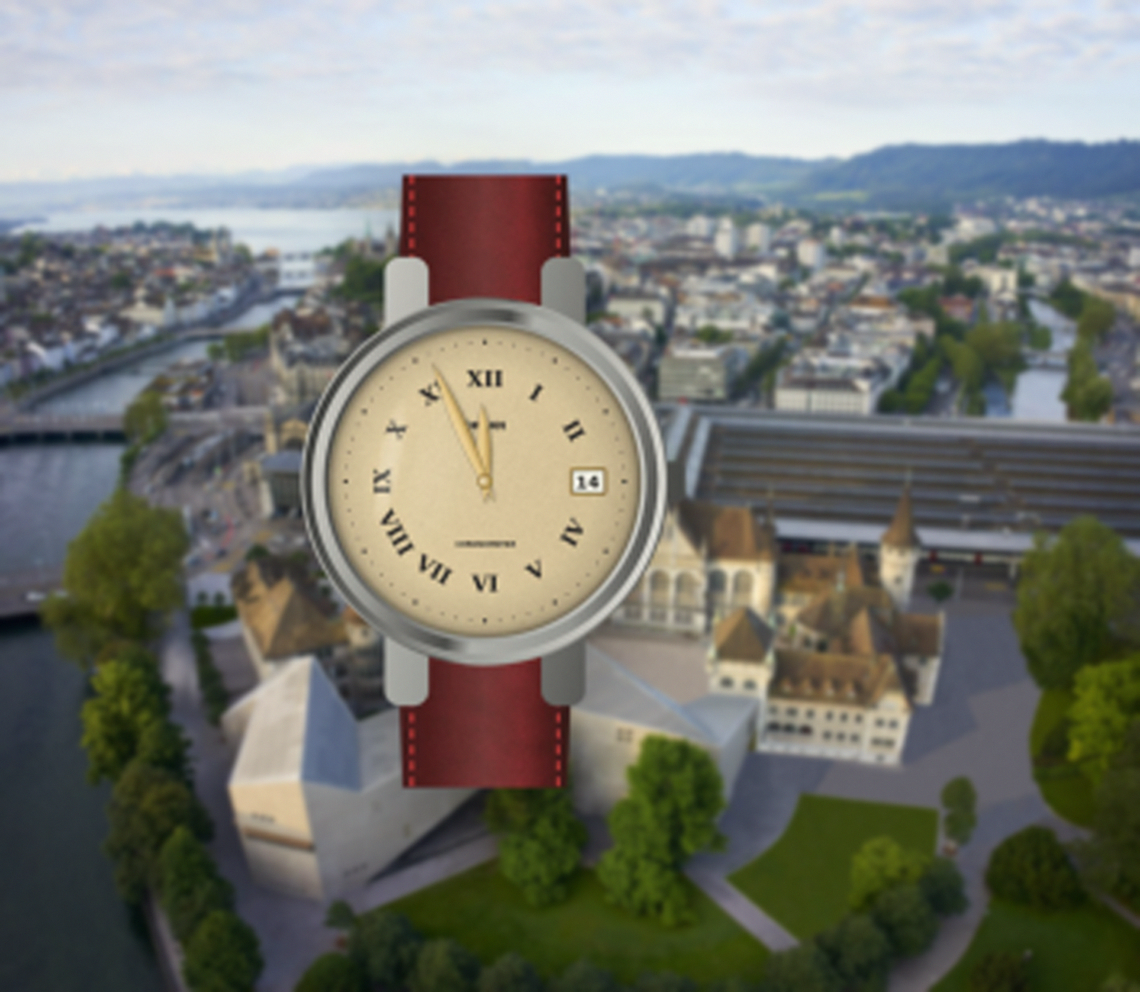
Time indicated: **11:56**
